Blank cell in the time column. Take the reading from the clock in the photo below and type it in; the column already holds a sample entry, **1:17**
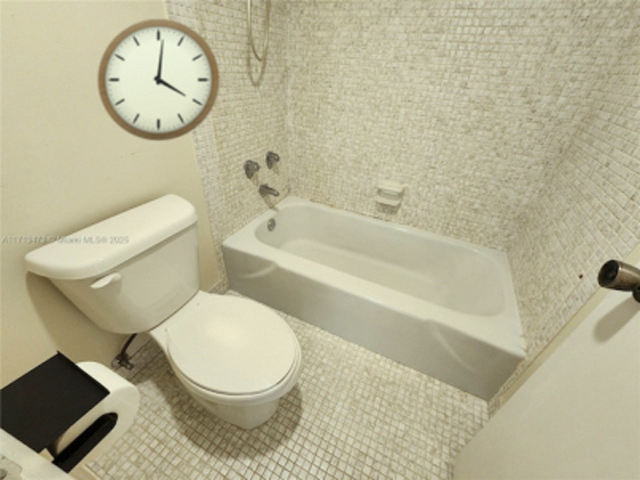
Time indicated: **4:01**
